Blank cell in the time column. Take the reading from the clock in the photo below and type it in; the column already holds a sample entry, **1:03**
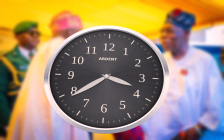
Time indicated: **3:39**
